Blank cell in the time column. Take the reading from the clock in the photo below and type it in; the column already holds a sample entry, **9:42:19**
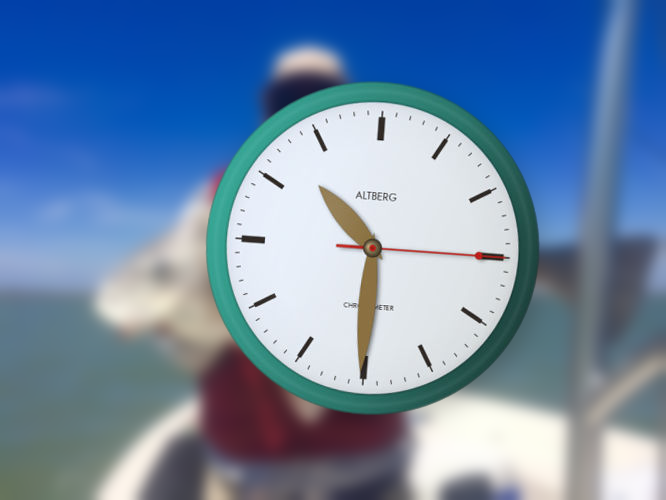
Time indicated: **10:30:15**
